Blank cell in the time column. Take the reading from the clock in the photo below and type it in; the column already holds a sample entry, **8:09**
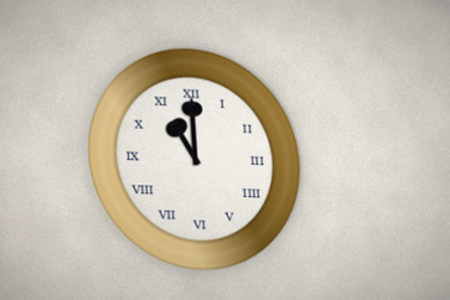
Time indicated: **11:00**
